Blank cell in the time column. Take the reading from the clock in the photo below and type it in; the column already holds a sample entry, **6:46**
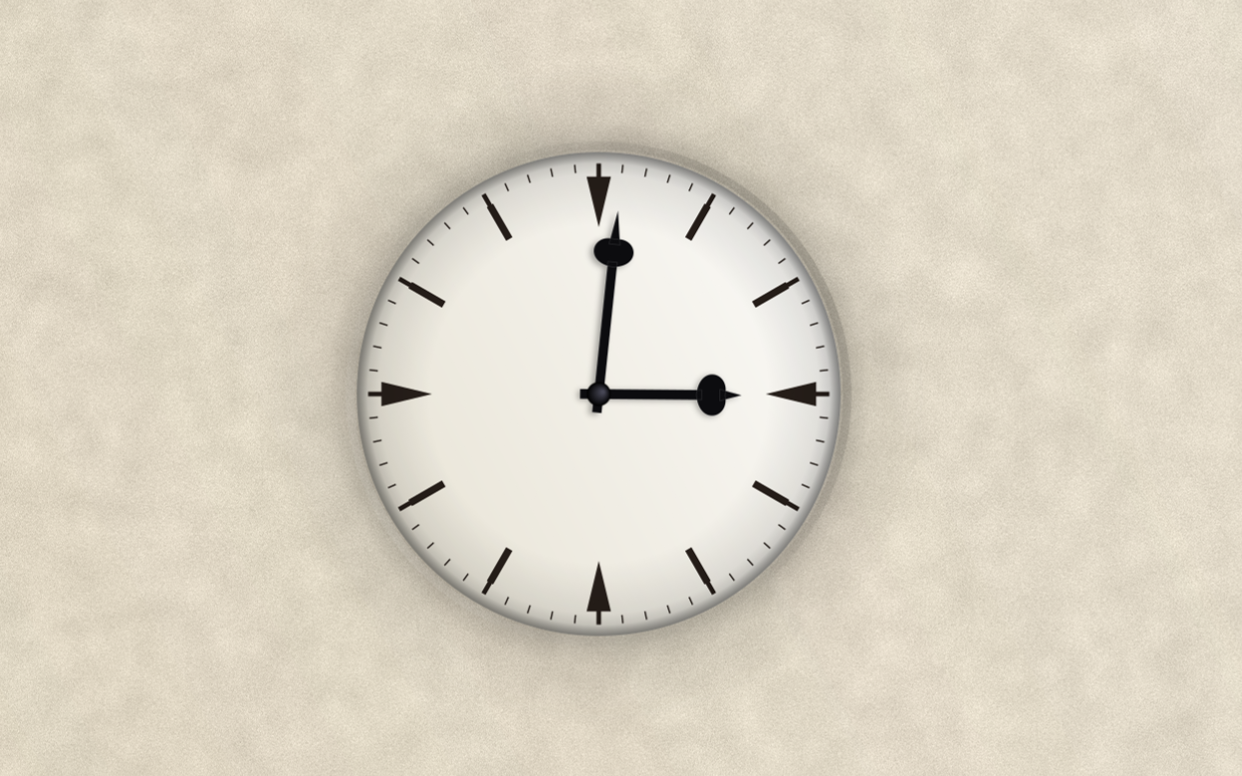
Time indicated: **3:01**
